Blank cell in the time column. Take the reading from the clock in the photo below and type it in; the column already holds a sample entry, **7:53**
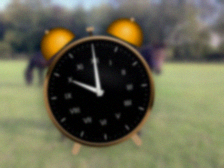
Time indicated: **10:00**
